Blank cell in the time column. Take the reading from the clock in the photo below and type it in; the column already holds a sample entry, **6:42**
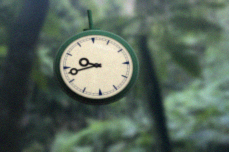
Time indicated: **9:43**
